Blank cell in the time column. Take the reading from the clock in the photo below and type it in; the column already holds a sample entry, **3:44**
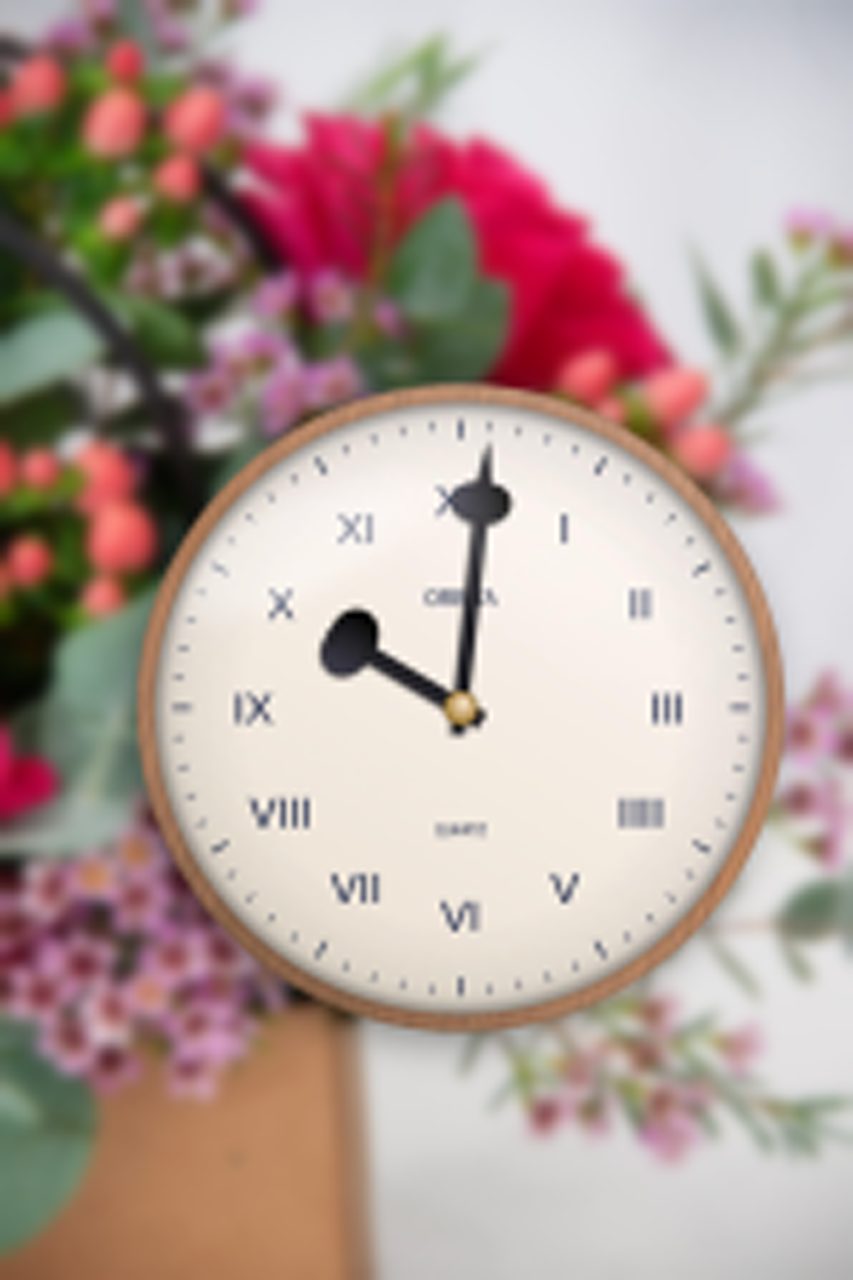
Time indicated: **10:01**
